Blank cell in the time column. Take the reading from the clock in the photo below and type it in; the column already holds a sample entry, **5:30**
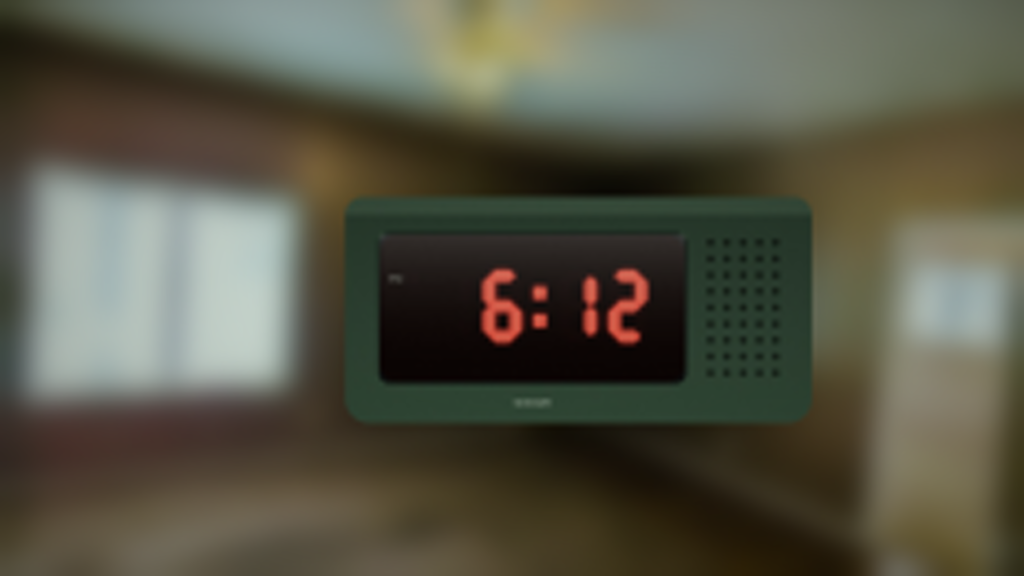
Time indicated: **6:12**
